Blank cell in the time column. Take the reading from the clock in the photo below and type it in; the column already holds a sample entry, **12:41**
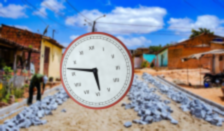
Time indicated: **5:47**
